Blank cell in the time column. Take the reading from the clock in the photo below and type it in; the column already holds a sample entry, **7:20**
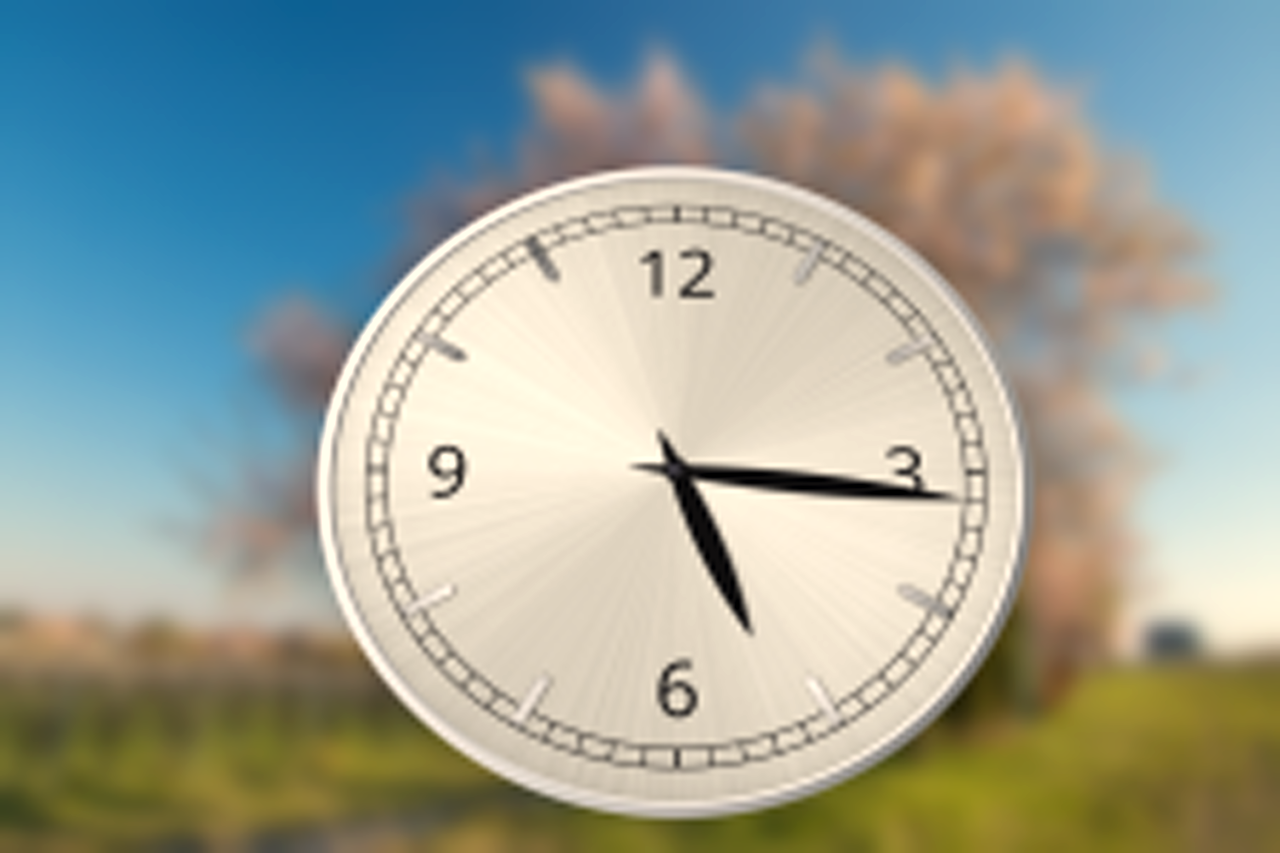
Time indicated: **5:16**
